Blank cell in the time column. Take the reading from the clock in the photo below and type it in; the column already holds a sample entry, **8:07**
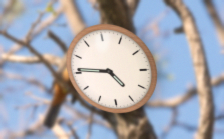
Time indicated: **4:46**
